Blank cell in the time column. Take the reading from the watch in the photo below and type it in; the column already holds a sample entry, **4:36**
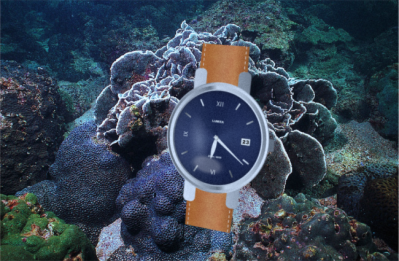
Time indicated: **6:21**
